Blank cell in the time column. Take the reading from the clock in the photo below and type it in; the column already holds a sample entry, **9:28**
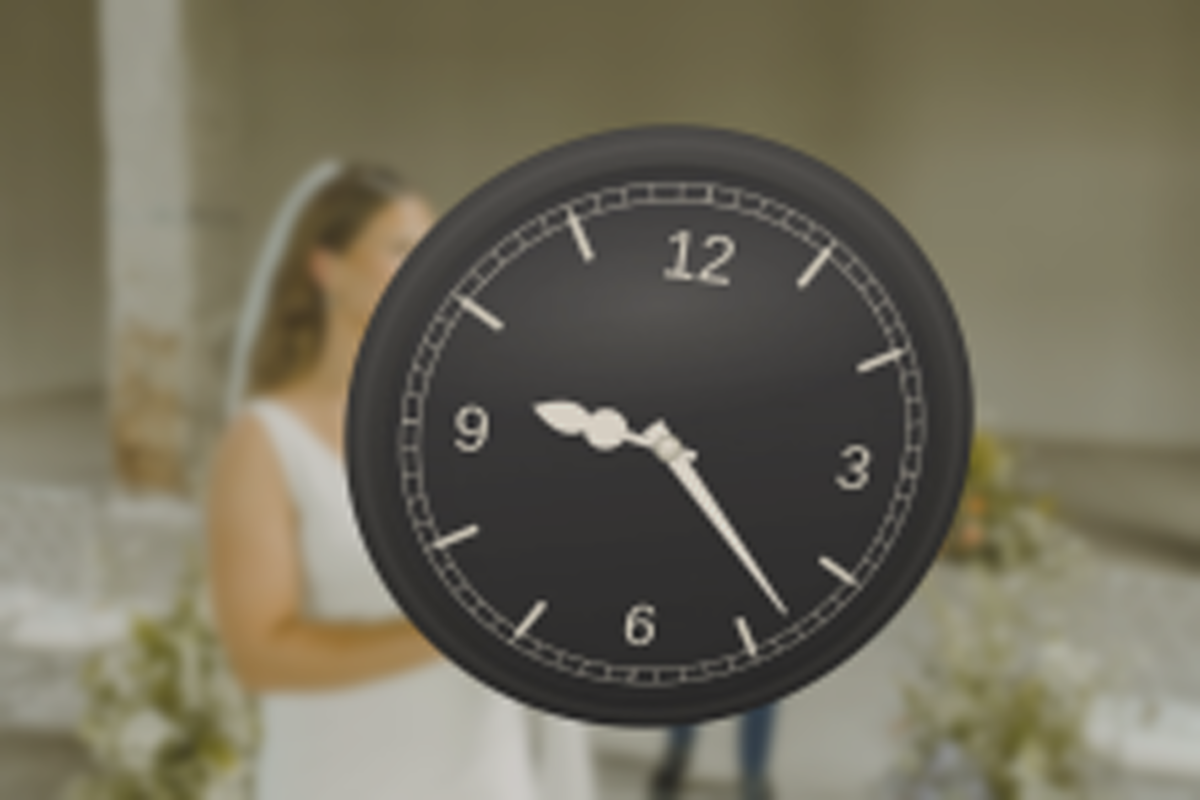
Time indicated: **9:23**
